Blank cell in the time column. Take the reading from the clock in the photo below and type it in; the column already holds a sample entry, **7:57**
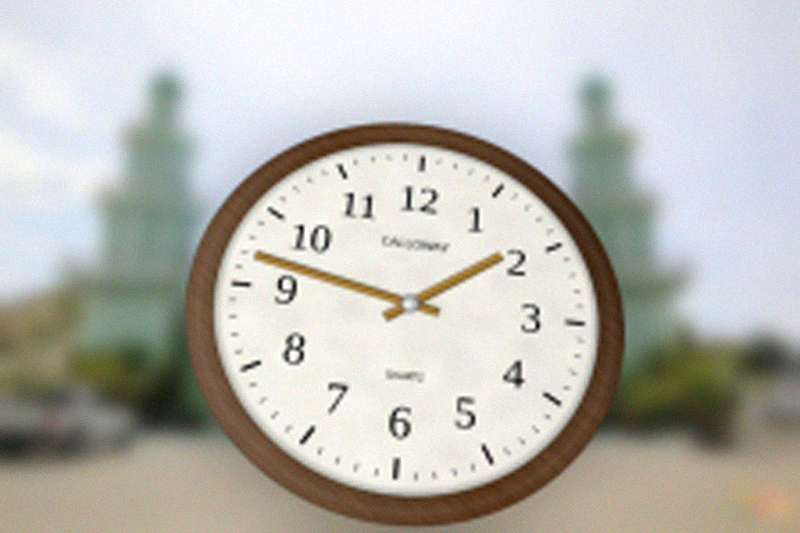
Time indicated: **1:47**
